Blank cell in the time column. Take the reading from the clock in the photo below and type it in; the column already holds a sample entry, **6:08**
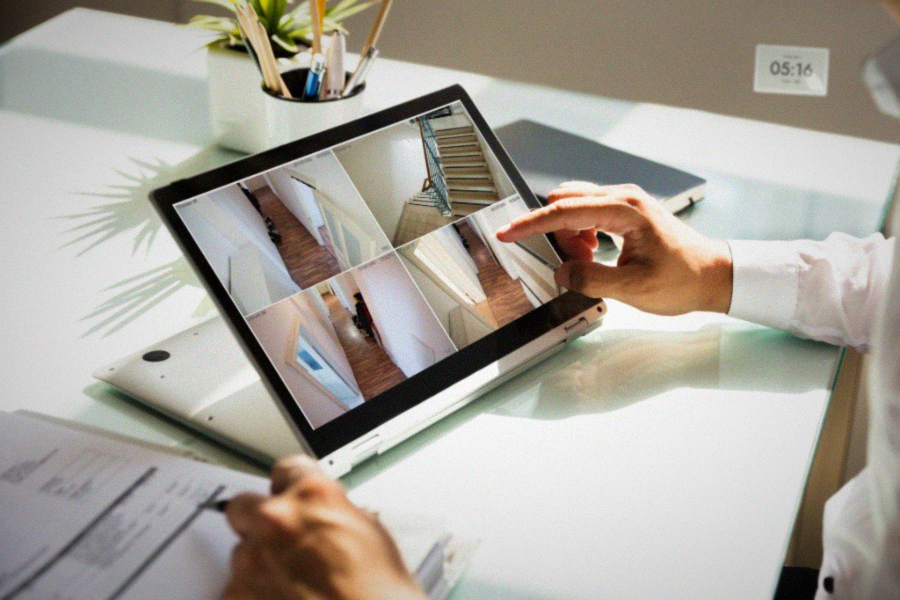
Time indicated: **5:16**
